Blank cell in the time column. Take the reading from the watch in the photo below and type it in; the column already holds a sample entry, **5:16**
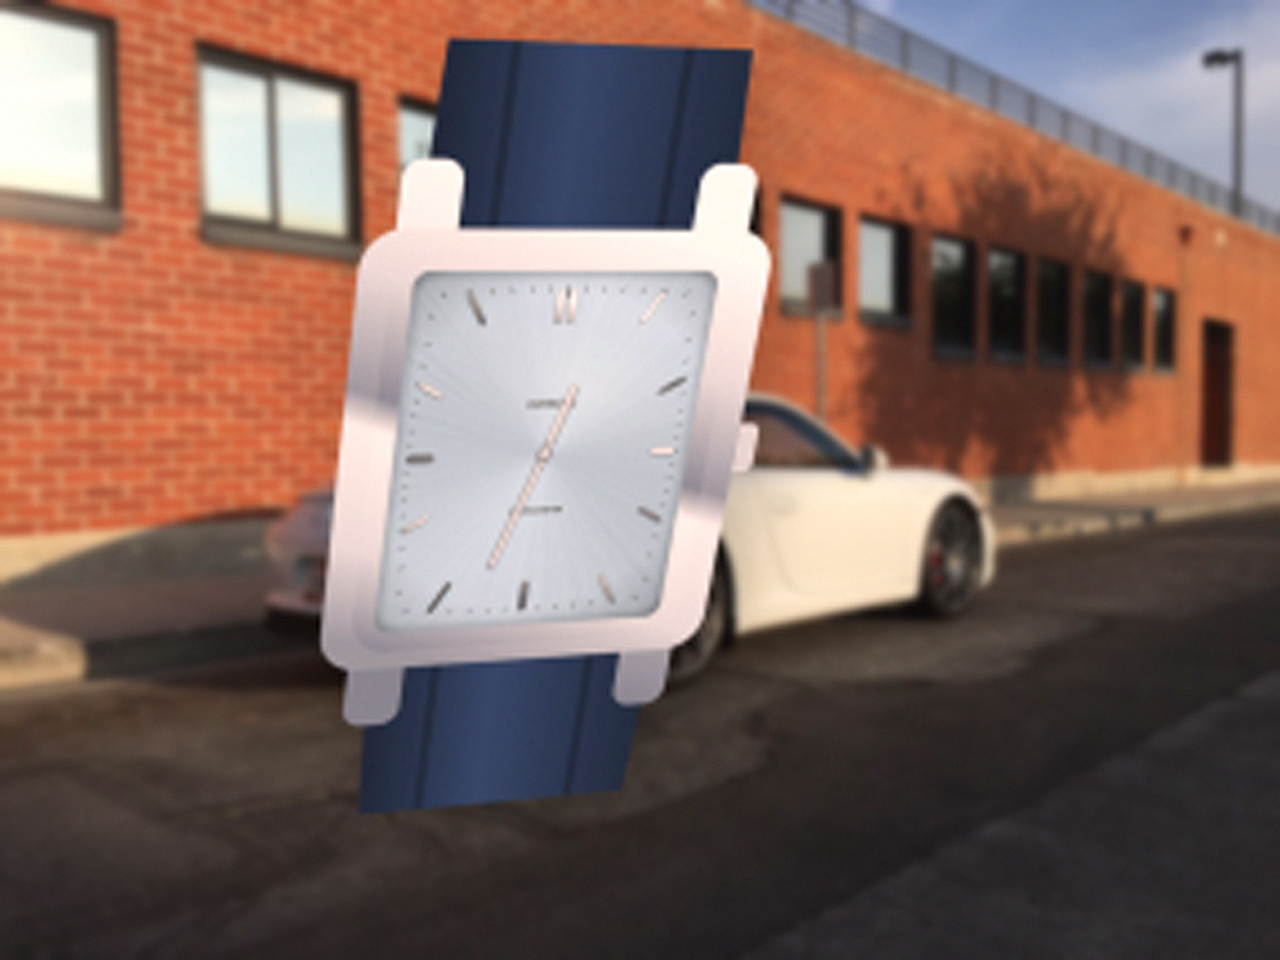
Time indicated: **12:33**
